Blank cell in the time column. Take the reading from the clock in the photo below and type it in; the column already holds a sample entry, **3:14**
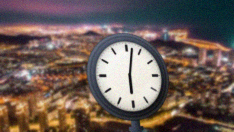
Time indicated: **6:02**
